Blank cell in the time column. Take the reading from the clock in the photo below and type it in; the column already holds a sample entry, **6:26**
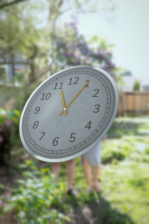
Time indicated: **11:05**
